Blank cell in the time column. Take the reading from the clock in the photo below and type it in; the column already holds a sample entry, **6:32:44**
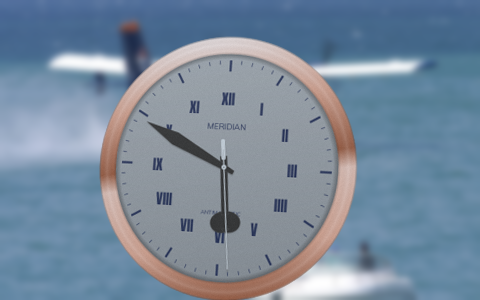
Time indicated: **5:49:29**
